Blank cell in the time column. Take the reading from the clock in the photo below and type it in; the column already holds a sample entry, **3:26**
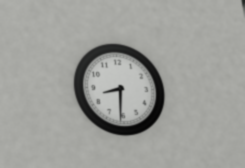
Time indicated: **8:31**
